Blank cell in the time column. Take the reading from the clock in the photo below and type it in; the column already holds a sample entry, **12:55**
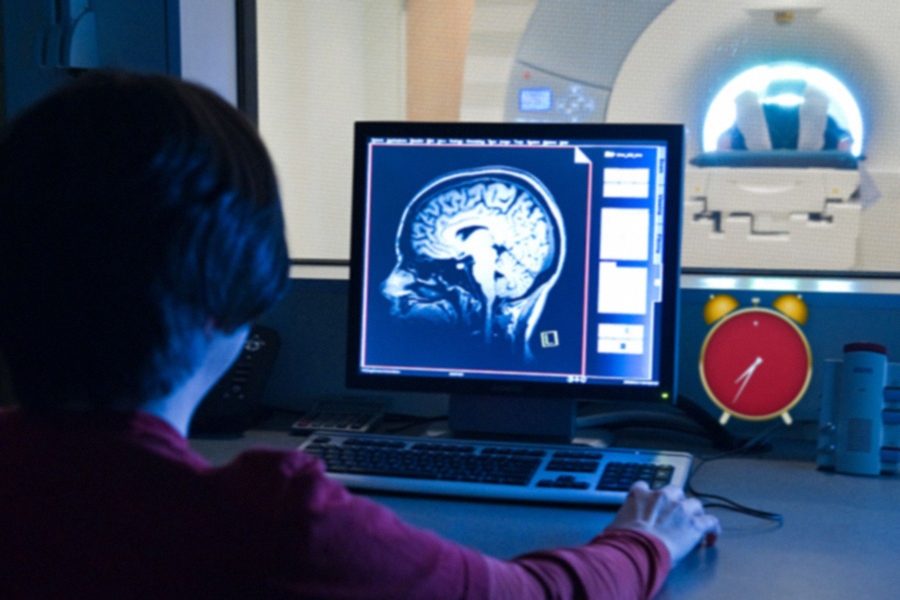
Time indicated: **7:35**
